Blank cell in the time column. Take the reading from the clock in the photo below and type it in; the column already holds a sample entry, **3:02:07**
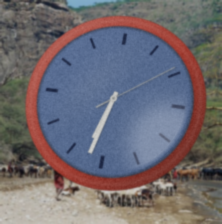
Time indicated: **6:32:09**
